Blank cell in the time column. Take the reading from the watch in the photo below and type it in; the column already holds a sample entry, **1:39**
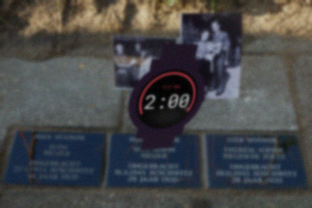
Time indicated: **2:00**
